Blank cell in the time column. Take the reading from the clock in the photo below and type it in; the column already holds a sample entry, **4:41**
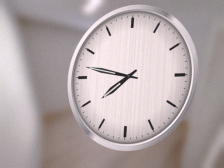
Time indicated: **7:47**
